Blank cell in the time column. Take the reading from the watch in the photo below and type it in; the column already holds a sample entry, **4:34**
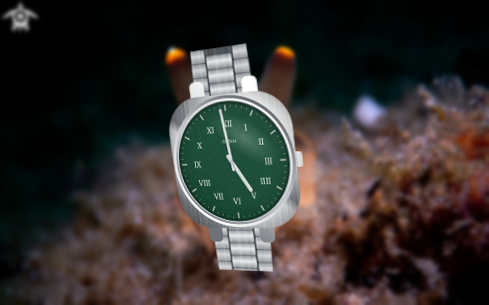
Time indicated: **4:59**
